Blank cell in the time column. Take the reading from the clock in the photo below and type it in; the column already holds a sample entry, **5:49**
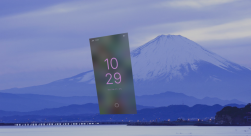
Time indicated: **10:29**
